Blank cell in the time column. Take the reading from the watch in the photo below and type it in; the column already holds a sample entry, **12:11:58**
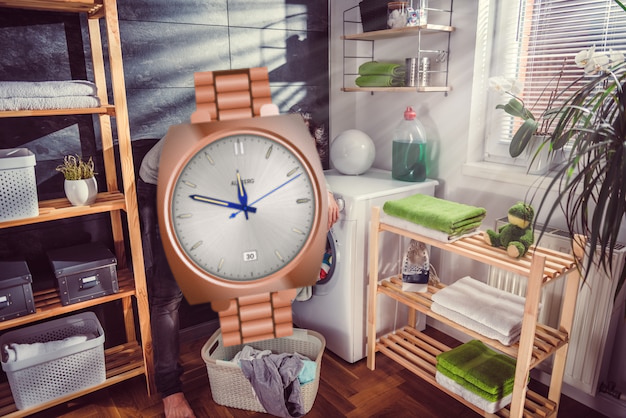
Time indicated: **11:48:11**
